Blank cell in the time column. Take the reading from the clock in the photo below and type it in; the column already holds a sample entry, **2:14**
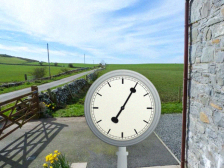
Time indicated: **7:05**
